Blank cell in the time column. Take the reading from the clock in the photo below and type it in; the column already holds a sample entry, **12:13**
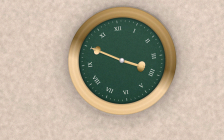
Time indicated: **3:50**
